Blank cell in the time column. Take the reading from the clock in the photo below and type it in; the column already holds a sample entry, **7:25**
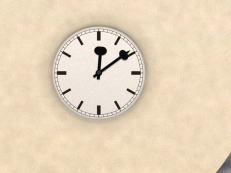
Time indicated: **12:09**
